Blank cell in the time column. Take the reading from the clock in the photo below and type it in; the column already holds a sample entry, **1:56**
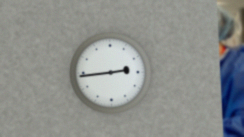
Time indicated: **2:44**
